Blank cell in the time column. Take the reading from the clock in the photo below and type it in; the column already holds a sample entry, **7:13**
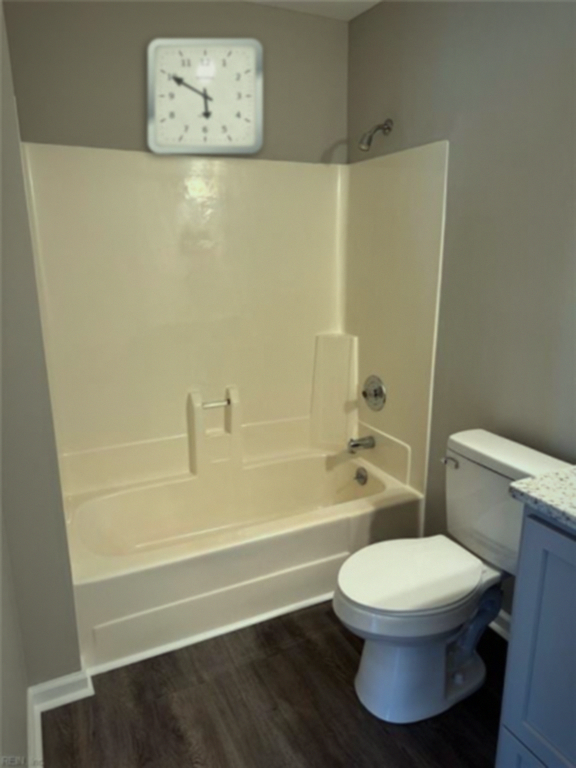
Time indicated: **5:50**
